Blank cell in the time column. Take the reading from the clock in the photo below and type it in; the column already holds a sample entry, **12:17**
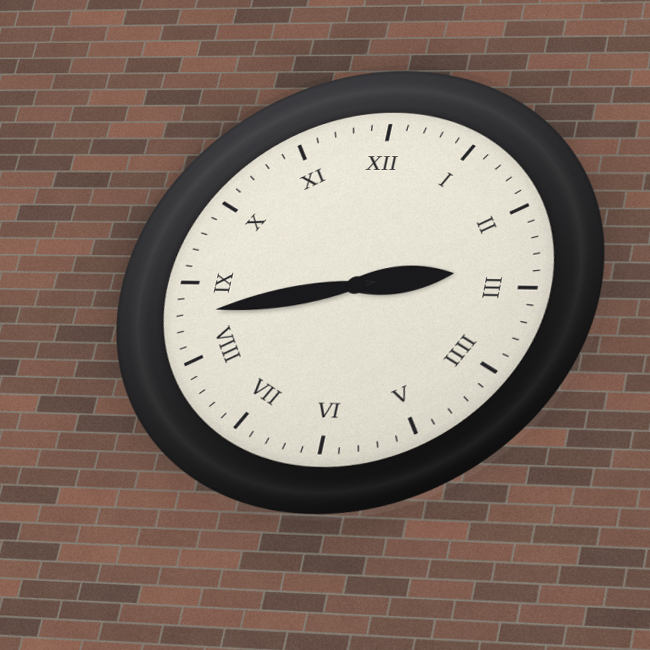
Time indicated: **2:43**
